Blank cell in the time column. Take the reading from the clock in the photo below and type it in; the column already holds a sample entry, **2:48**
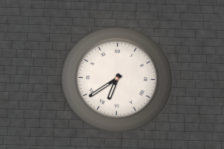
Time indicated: **6:39**
